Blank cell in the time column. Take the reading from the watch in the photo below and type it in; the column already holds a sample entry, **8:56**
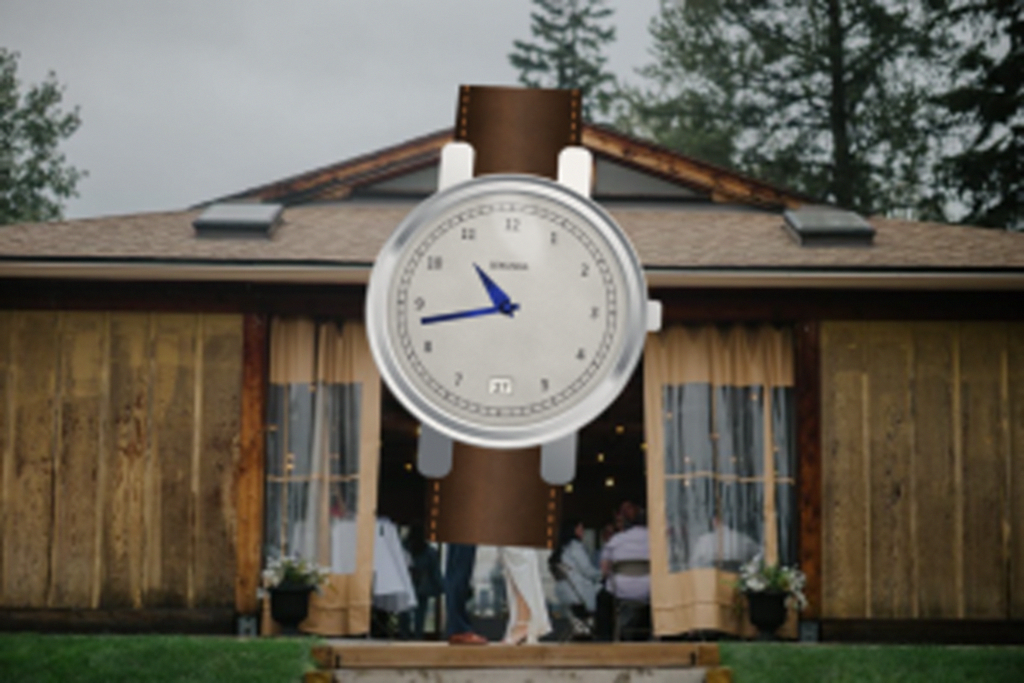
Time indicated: **10:43**
